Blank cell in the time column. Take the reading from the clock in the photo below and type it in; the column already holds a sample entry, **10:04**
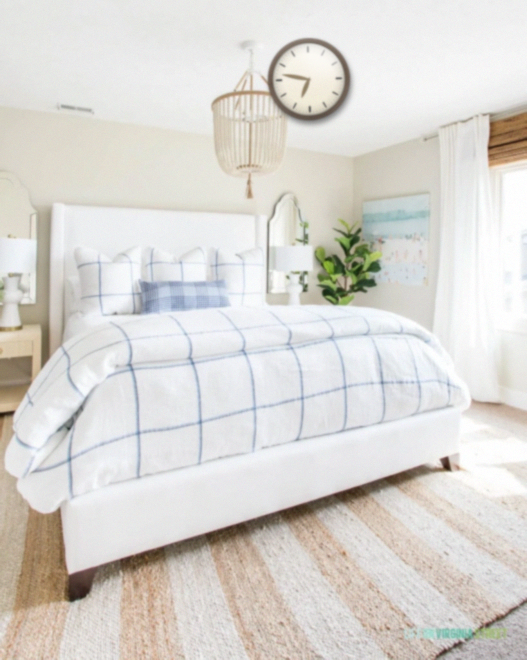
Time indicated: **6:47**
